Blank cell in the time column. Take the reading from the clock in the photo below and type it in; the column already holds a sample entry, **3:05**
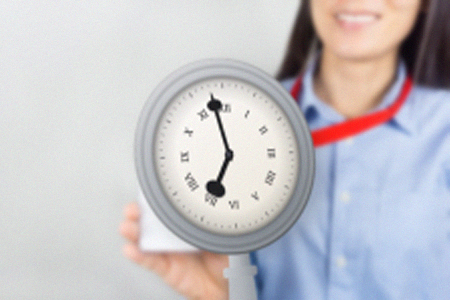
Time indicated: **6:58**
